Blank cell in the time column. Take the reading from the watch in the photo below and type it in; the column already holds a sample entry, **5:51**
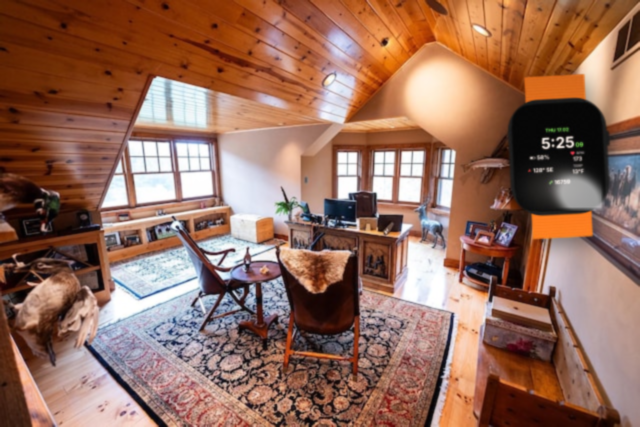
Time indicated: **5:25**
